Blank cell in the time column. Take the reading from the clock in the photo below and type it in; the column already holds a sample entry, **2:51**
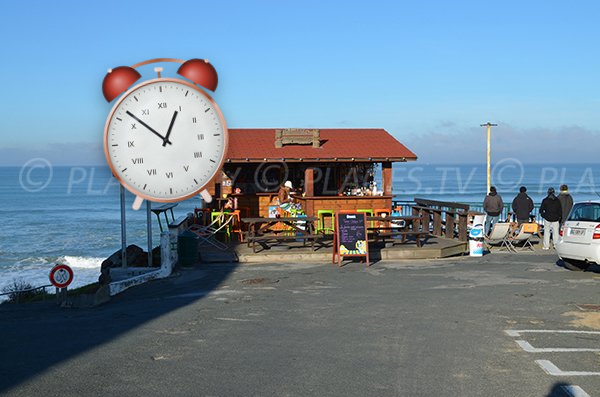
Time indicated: **12:52**
